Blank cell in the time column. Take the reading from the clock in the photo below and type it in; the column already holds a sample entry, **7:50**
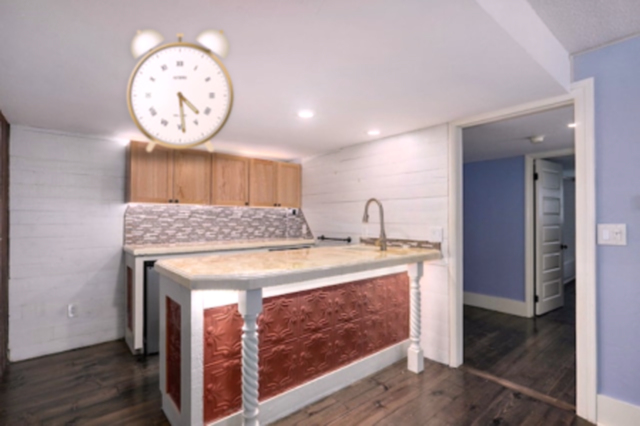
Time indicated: **4:29**
